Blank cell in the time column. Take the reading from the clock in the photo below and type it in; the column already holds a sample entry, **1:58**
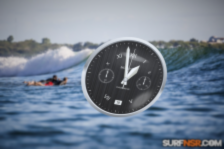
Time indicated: **12:58**
